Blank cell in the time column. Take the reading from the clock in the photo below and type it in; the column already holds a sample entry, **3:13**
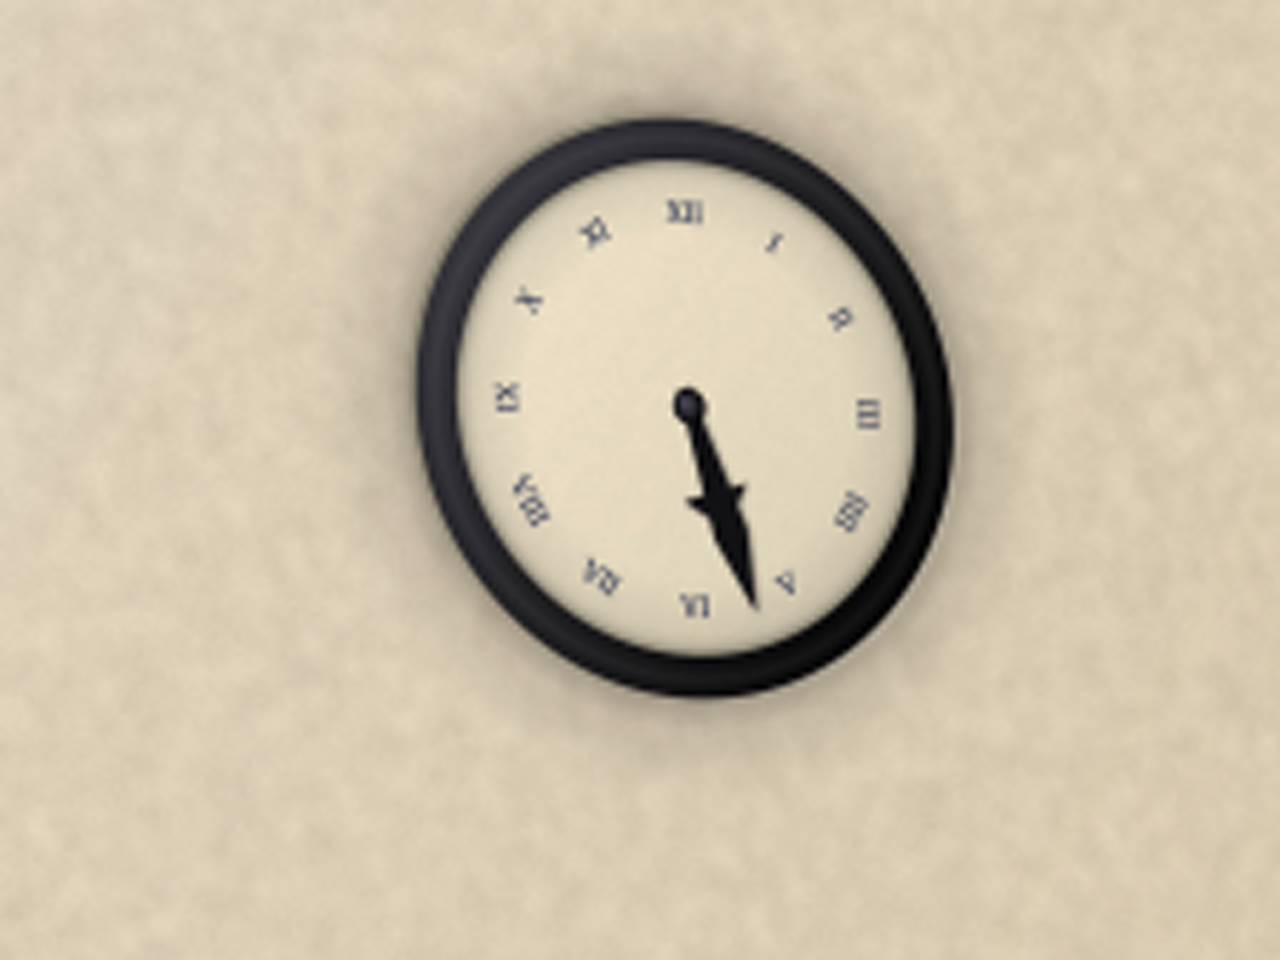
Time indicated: **5:27**
